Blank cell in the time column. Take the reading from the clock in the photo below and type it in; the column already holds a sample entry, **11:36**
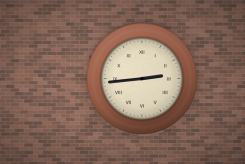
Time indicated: **2:44**
